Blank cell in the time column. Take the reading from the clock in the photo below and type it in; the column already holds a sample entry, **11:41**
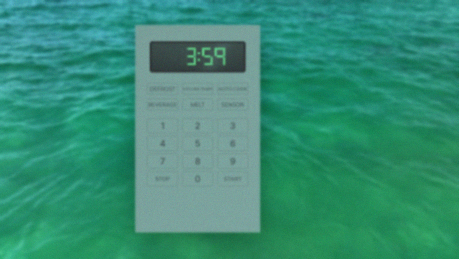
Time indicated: **3:59**
